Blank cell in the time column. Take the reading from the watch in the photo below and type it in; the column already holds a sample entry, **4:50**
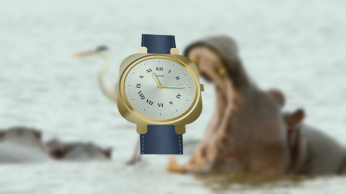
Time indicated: **11:15**
